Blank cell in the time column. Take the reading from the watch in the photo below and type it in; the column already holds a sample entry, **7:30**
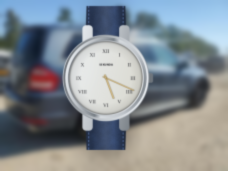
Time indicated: **5:19**
